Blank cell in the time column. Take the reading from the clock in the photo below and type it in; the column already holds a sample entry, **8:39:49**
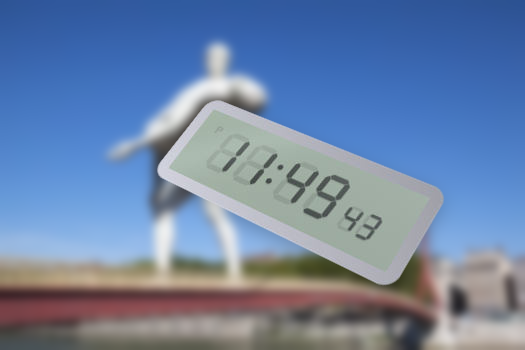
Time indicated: **11:49:43**
